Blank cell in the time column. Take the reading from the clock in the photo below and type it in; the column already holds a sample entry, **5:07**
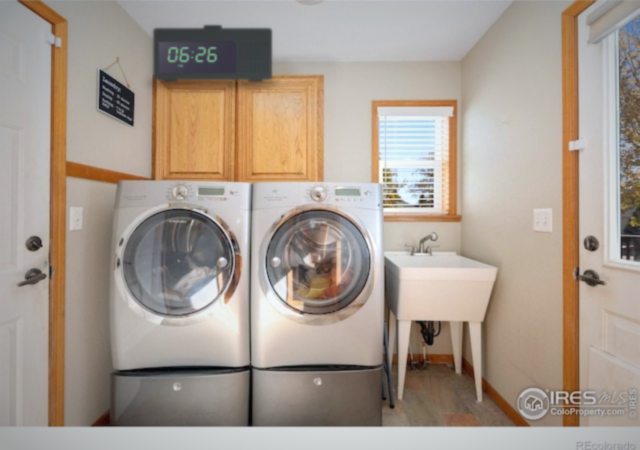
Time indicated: **6:26**
